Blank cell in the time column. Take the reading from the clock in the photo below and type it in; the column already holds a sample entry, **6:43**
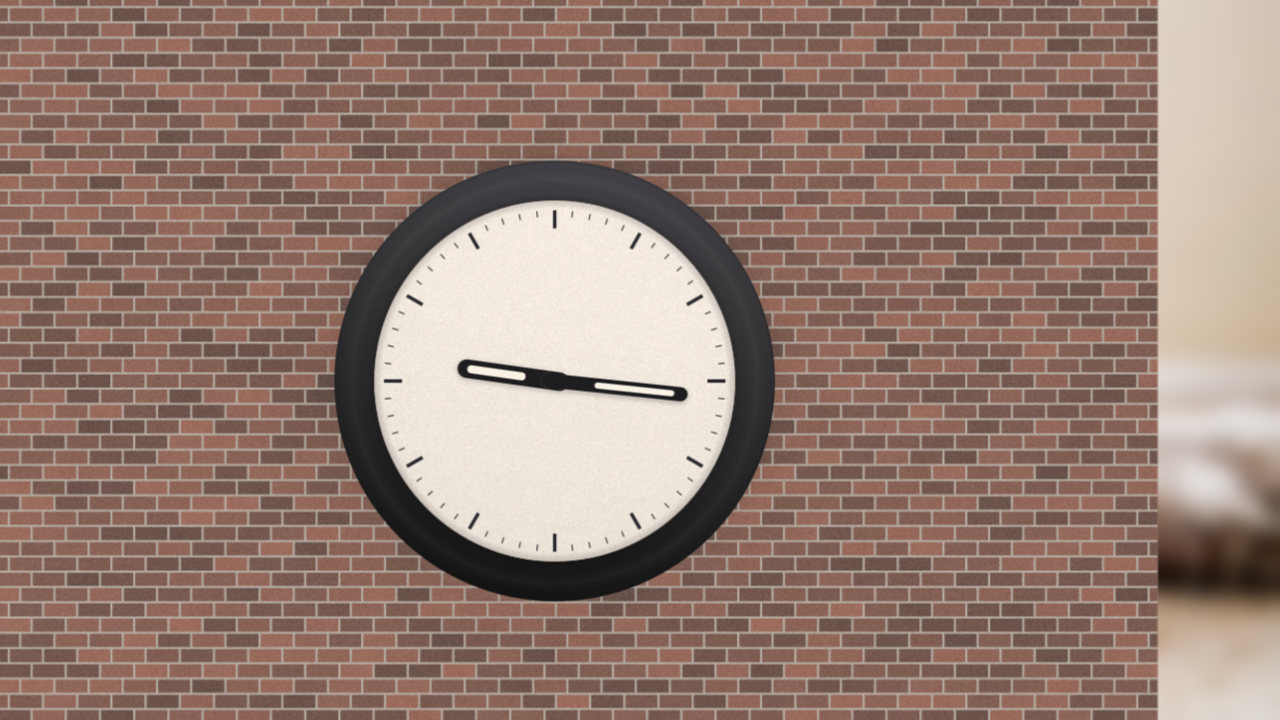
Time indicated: **9:16**
